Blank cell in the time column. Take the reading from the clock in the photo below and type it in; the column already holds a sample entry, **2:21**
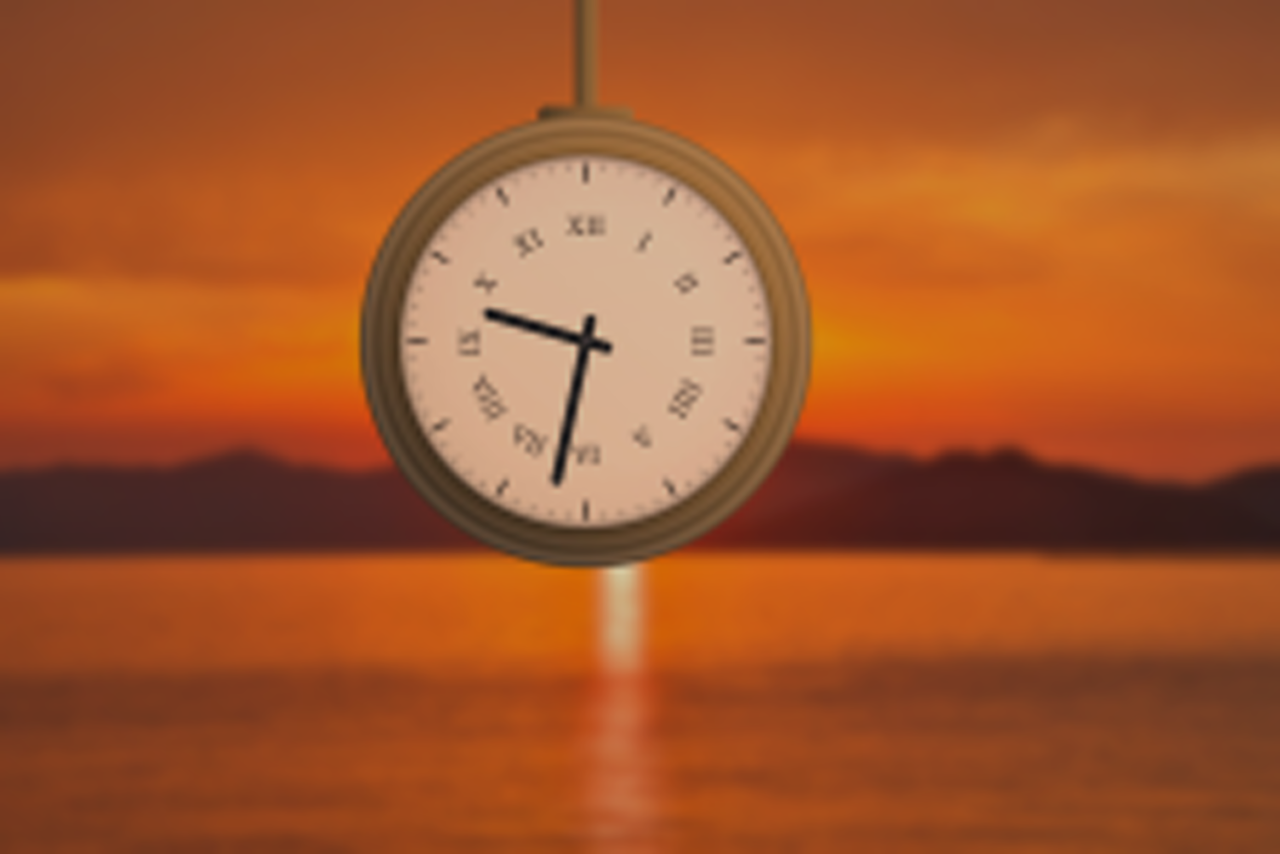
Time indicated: **9:32**
